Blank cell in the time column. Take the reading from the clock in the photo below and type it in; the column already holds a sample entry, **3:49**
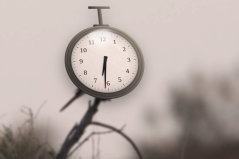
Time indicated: **6:31**
